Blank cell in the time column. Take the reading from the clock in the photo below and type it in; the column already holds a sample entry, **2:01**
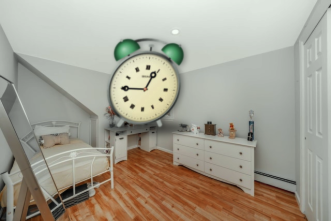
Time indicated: **12:45**
